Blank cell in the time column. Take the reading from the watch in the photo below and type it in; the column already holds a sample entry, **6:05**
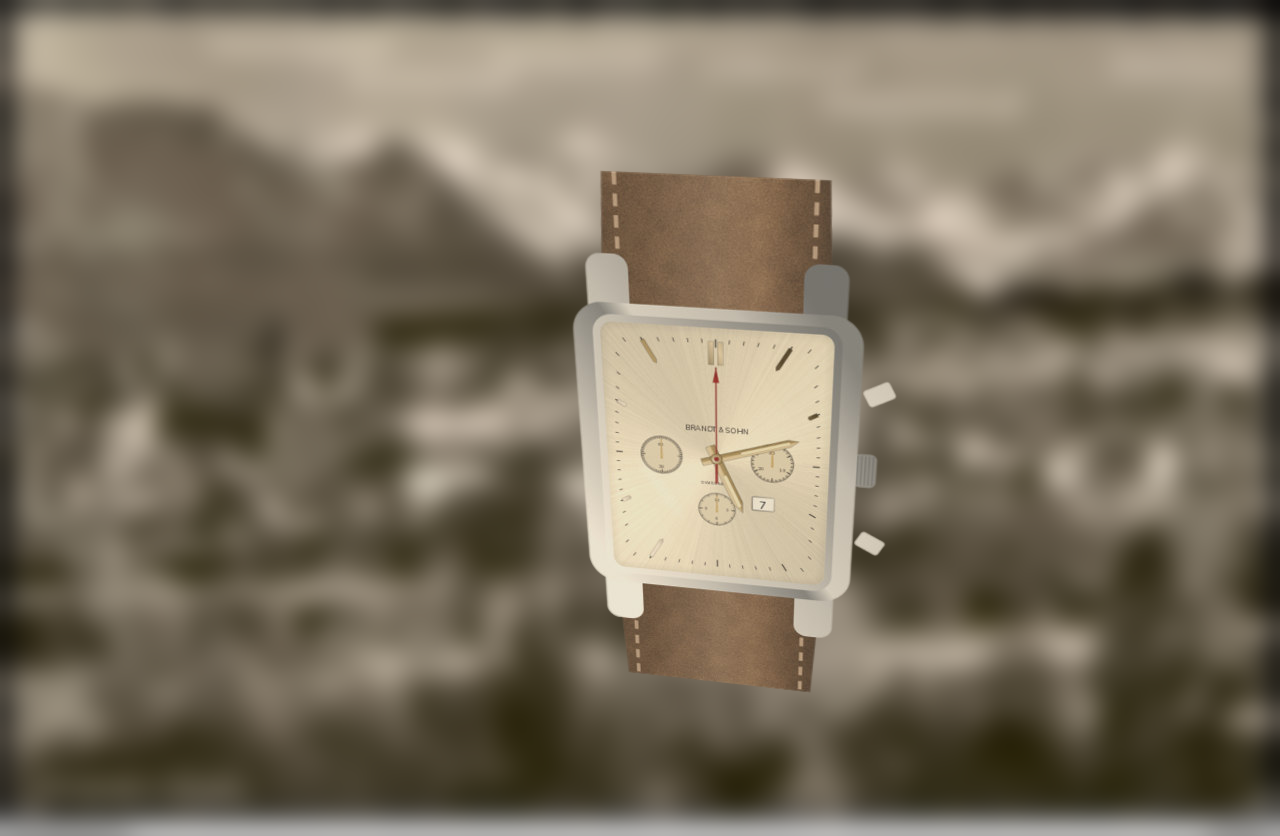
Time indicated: **5:12**
